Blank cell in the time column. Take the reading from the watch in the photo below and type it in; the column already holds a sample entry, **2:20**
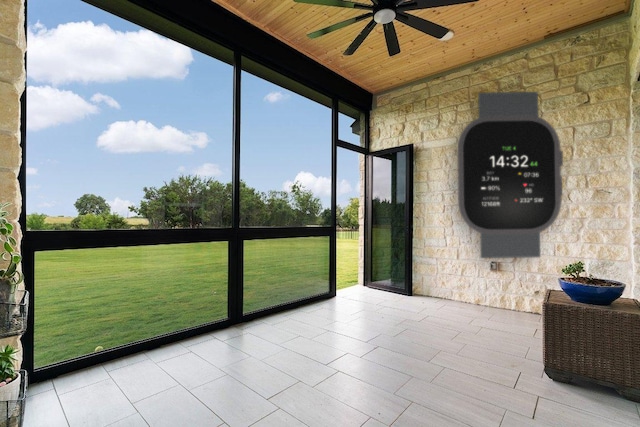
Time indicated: **14:32**
